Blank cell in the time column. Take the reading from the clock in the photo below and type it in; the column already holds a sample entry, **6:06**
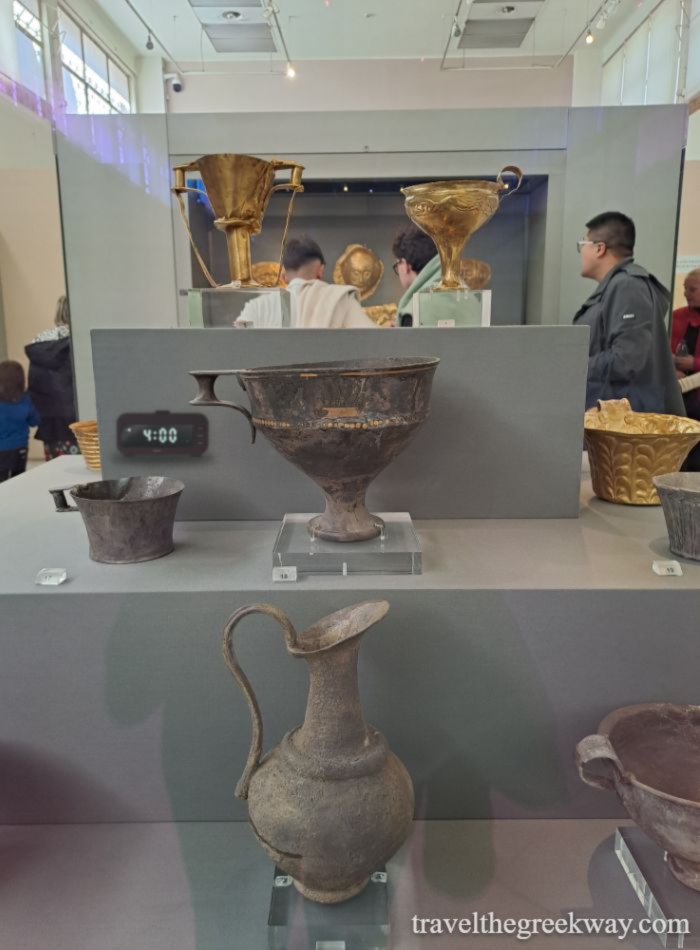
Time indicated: **4:00**
